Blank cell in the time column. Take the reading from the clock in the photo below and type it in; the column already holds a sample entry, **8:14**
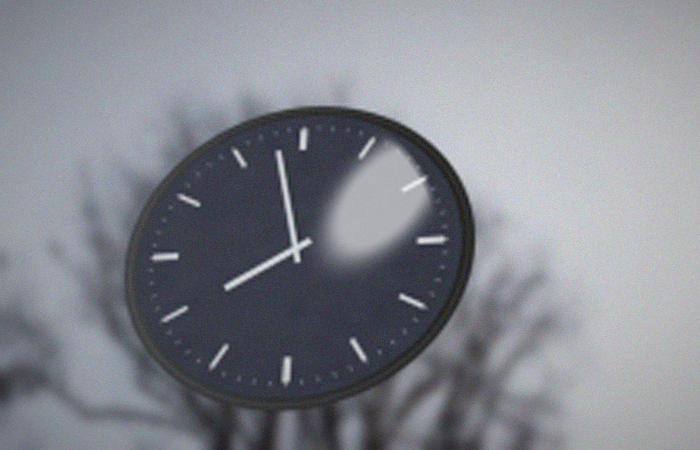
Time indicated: **7:58**
